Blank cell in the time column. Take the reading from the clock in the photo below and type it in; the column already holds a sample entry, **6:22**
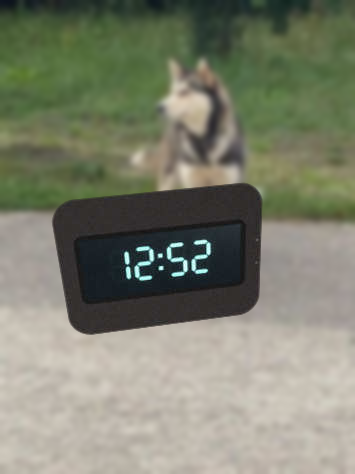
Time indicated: **12:52**
